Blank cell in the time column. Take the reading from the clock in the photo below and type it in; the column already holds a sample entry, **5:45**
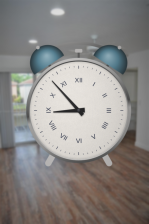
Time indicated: **8:53**
